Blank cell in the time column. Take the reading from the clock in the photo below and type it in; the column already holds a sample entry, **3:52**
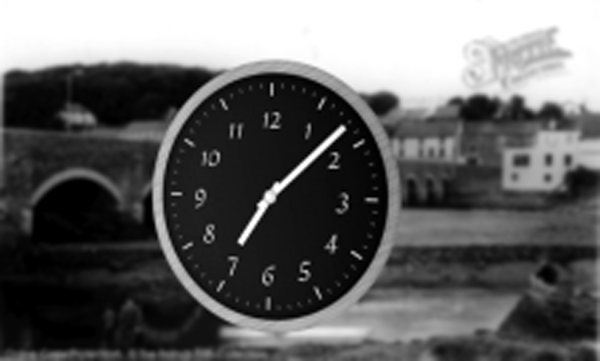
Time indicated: **7:08**
